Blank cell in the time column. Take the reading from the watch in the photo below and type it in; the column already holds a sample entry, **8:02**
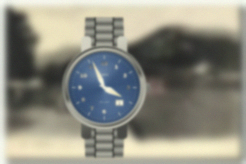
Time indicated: **3:56**
